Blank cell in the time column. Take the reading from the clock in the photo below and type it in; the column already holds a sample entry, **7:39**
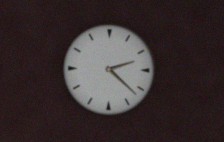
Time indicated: **2:22**
